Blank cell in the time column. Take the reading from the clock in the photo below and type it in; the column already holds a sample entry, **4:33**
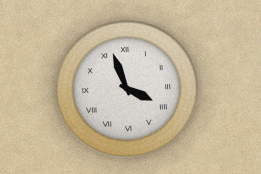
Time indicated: **3:57**
